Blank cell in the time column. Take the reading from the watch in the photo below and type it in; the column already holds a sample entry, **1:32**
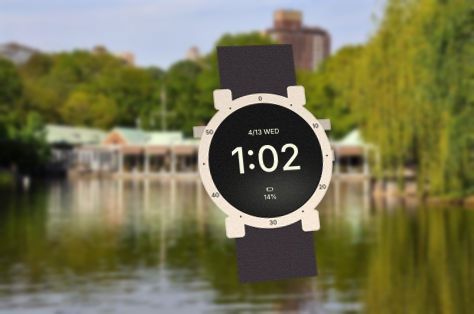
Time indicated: **1:02**
